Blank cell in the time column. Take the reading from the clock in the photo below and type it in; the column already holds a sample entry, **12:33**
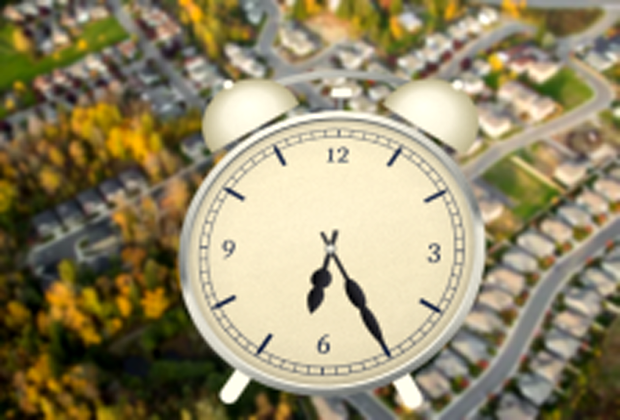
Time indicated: **6:25**
